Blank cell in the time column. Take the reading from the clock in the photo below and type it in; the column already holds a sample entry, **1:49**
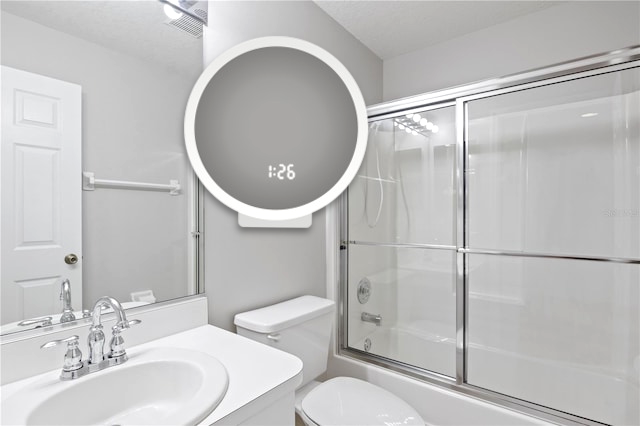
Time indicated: **1:26**
